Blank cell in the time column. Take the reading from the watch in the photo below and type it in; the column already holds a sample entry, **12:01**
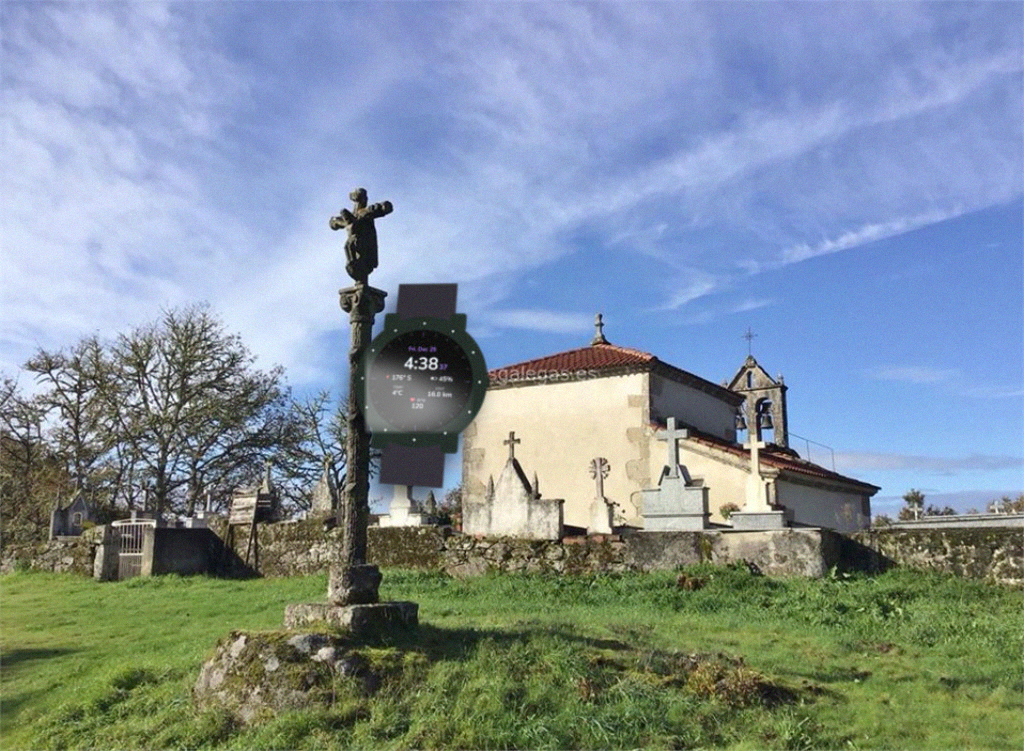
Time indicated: **4:38**
